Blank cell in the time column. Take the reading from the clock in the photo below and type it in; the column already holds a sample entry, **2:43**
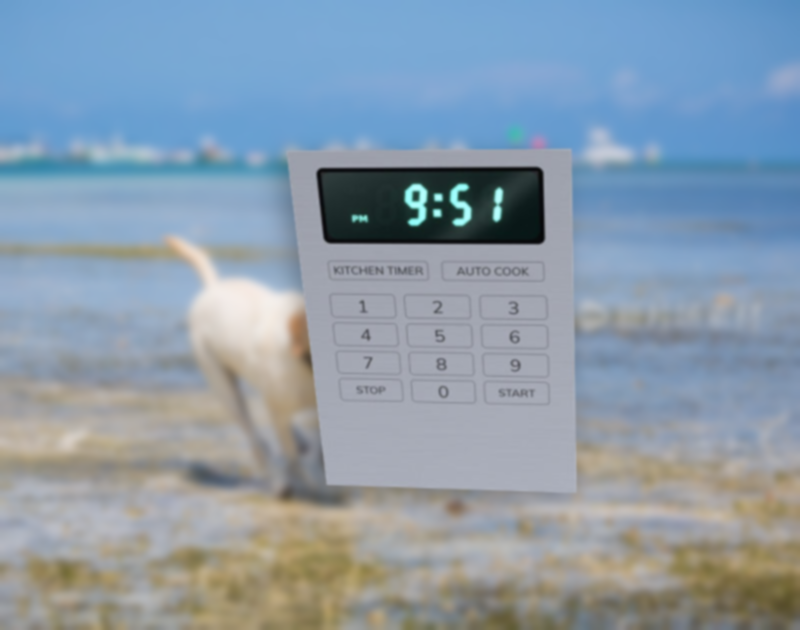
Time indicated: **9:51**
